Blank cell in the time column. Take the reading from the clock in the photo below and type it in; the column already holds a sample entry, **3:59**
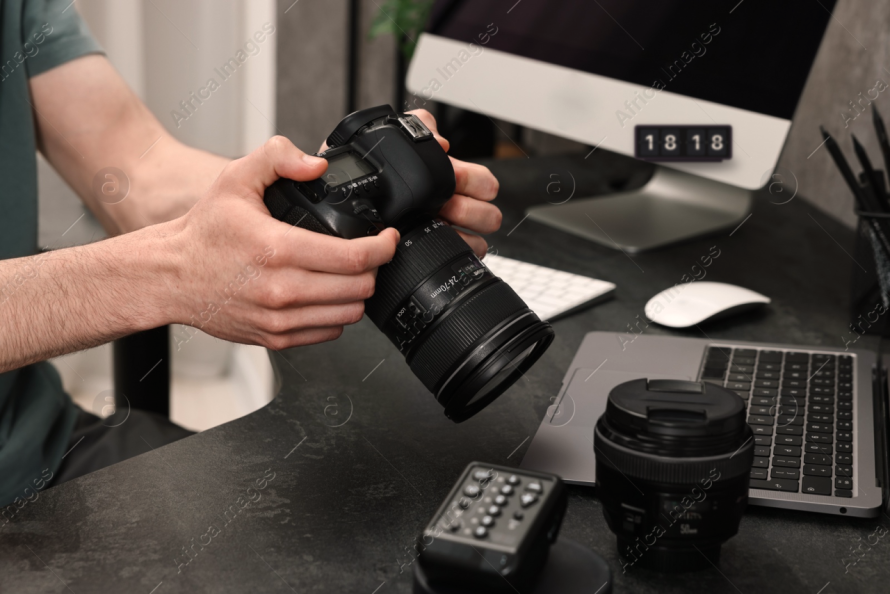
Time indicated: **18:18**
